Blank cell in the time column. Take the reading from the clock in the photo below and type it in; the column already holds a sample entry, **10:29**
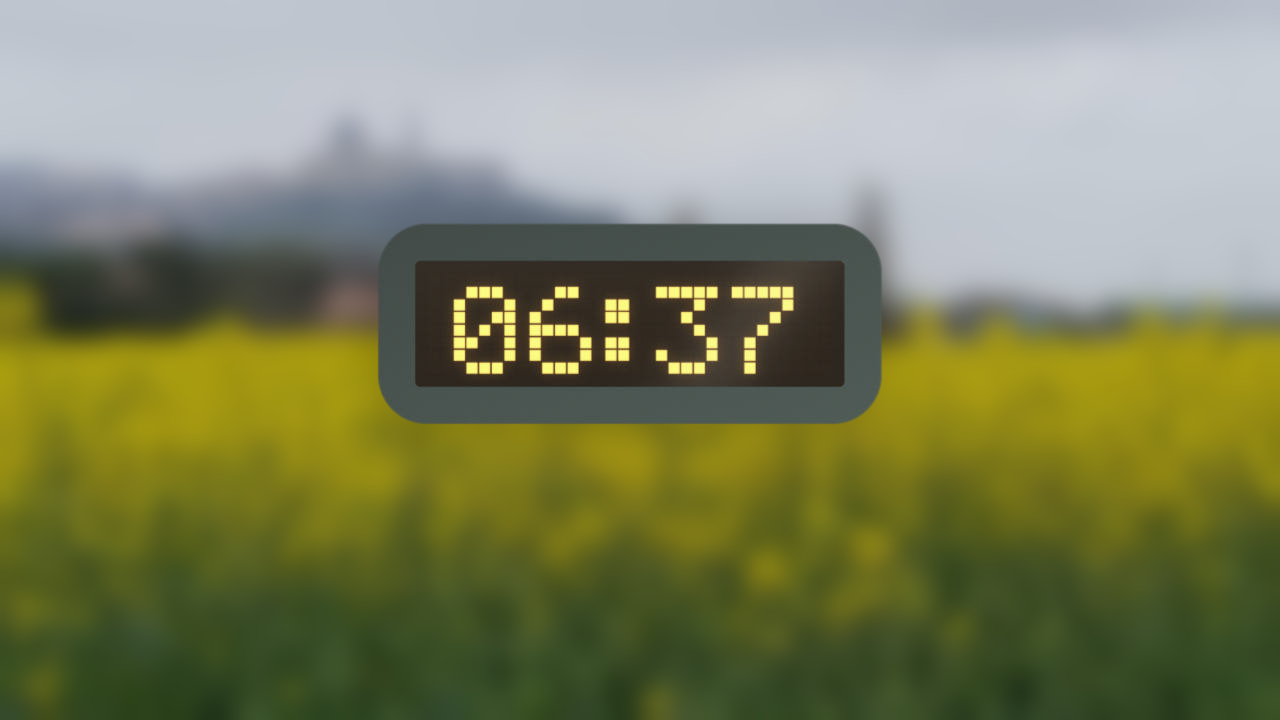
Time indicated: **6:37**
